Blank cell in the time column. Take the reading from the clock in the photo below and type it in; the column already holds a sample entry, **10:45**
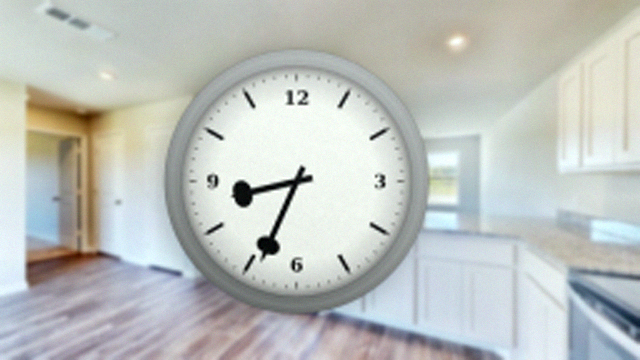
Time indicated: **8:34**
